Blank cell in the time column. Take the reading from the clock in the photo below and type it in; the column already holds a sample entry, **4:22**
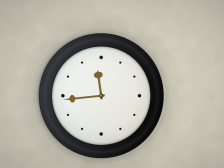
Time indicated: **11:44**
